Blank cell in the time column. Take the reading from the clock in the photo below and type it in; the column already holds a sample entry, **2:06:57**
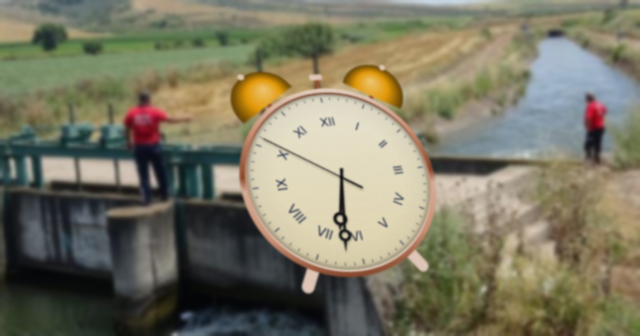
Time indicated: **6:31:51**
